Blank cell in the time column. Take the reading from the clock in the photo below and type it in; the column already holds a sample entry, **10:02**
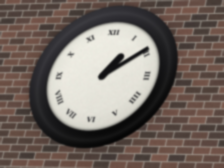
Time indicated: **1:09**
